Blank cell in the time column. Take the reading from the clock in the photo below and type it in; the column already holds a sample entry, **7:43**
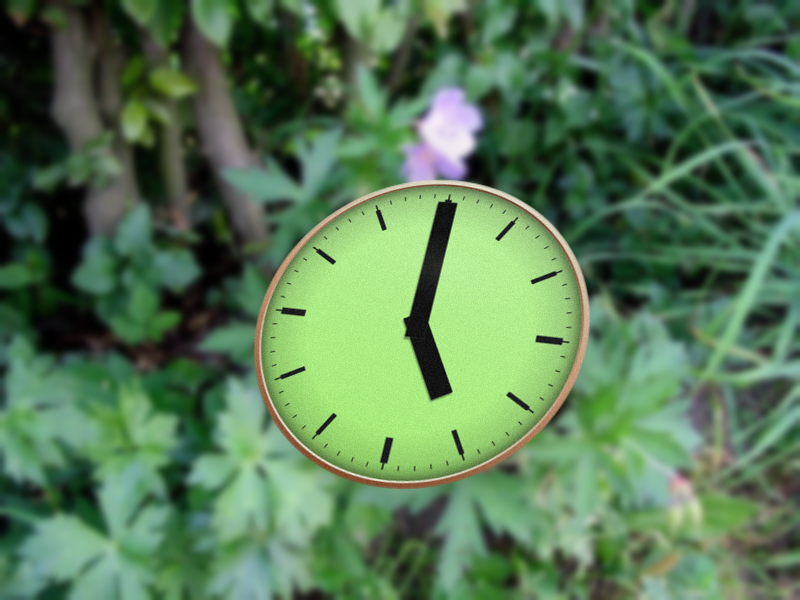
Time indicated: **5:00**
